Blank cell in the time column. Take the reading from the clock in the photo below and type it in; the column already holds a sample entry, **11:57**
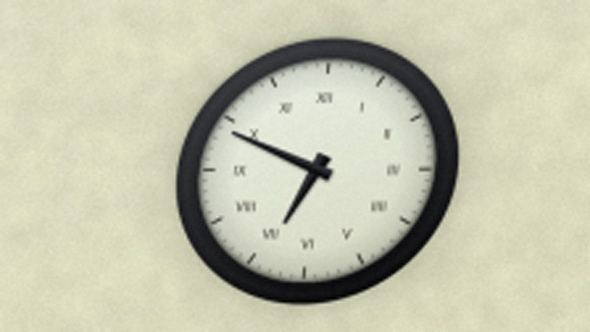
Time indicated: **6:49**
